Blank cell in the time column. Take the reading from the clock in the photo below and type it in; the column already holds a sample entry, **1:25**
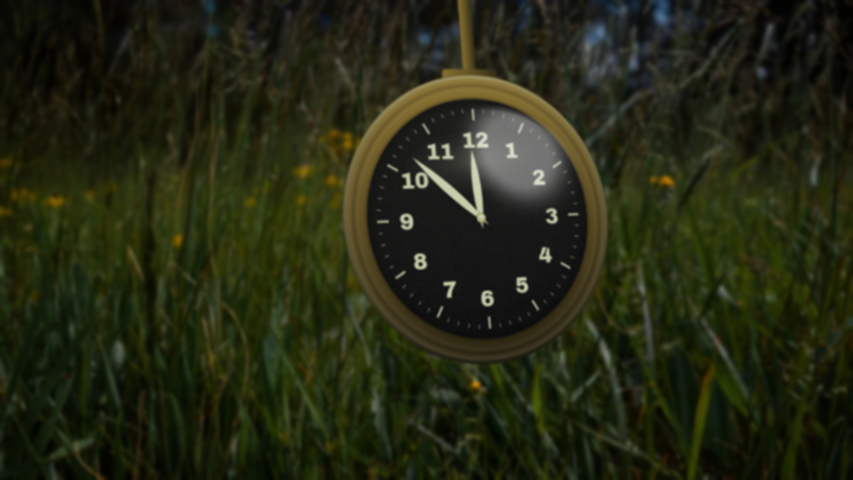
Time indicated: **11:52**
